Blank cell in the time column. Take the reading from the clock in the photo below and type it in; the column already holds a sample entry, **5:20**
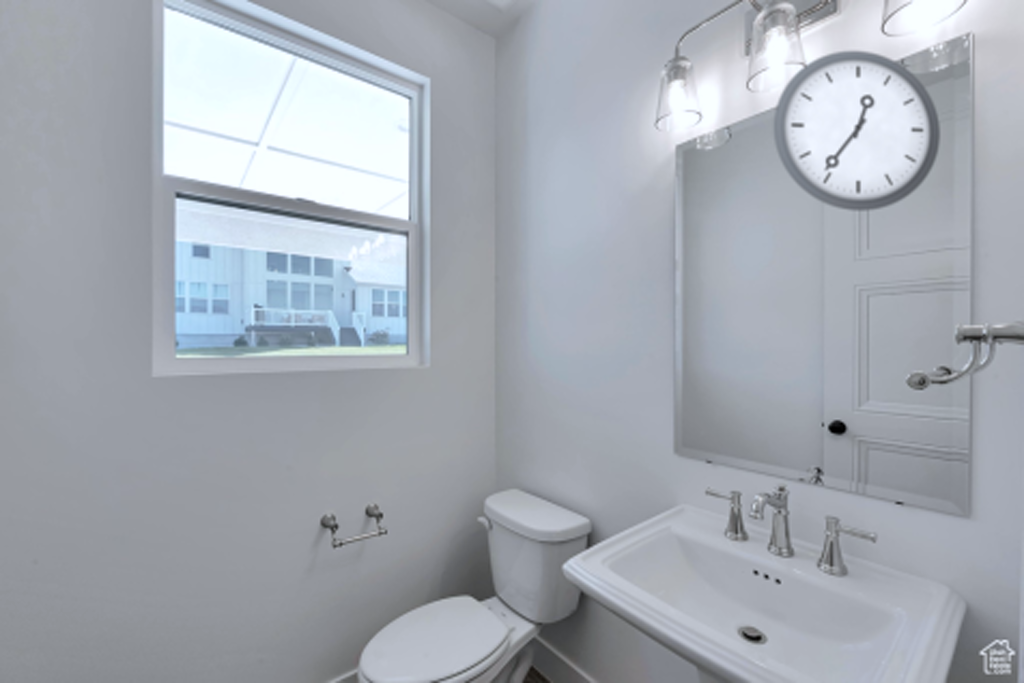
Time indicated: **12:36**
